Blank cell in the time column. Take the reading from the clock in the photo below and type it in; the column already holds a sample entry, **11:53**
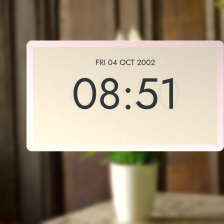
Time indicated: **8:51**
